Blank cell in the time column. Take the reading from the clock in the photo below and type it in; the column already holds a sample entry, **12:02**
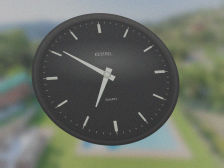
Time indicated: **6:51**
